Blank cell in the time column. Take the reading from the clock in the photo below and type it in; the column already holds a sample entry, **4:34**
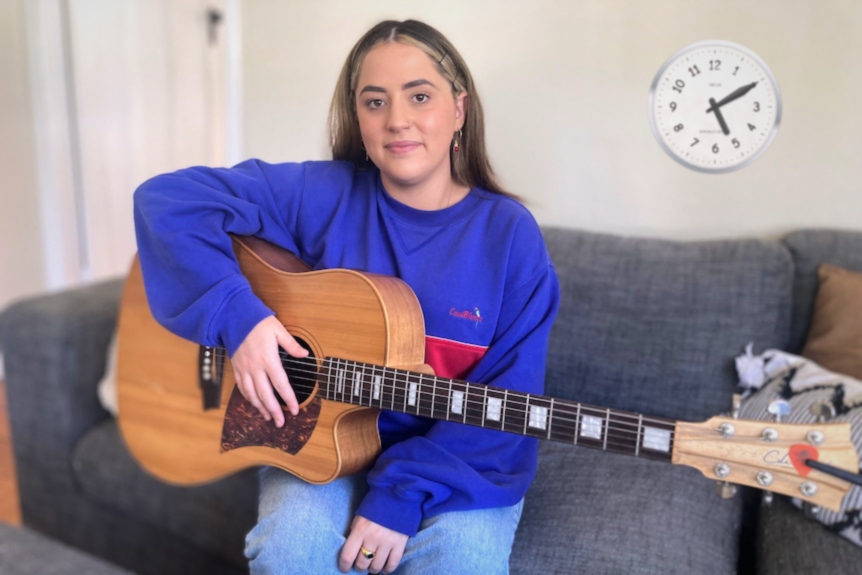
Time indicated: **5:10**
